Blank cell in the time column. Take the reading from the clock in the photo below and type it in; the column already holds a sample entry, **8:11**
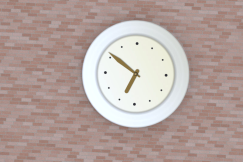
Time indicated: **6:51**
